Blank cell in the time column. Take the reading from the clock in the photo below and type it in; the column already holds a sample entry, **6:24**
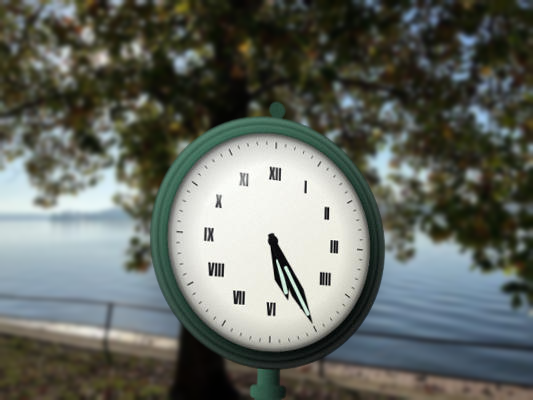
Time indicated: **5:25**
